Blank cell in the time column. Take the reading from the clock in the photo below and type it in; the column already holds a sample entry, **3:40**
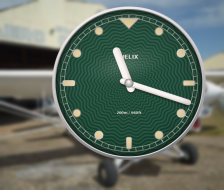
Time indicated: **11:18**
